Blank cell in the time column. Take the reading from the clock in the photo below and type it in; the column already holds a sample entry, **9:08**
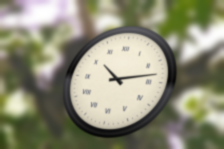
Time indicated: **10:13**
